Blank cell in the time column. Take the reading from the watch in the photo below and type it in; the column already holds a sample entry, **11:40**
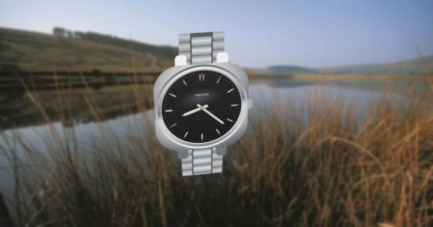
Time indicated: **8:22**
